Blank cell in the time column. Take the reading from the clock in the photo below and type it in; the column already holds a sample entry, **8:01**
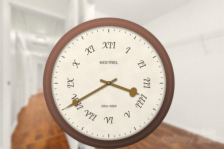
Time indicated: **3:40**
